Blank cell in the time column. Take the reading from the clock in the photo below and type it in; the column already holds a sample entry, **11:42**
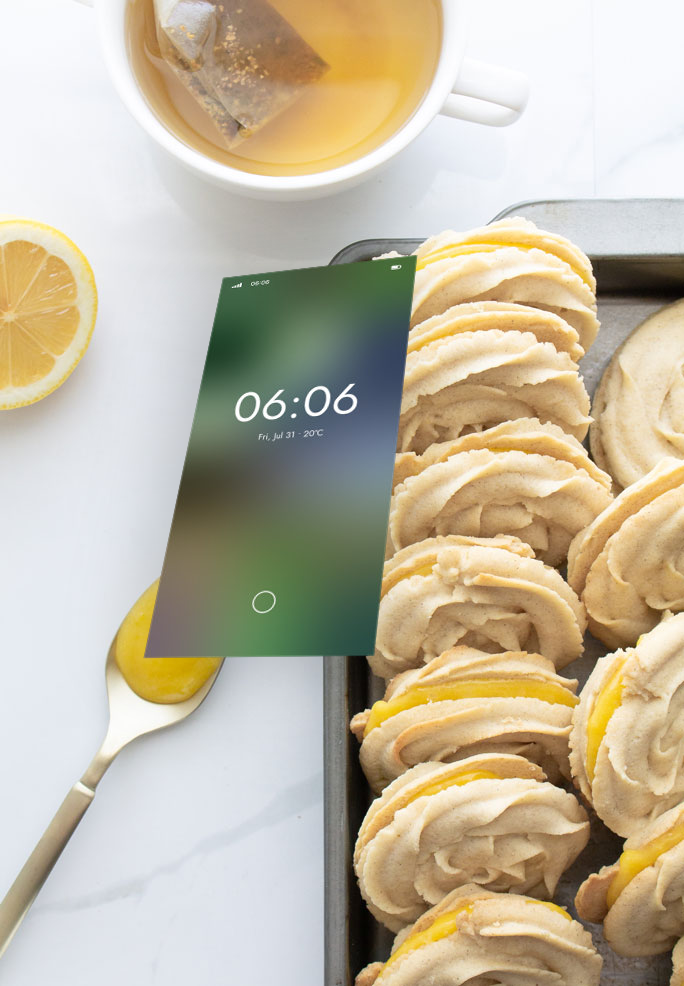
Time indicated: **6:06**
